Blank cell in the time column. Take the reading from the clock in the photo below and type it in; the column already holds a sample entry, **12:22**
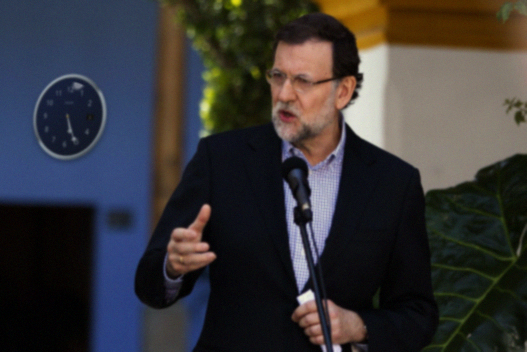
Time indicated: **5:26**
